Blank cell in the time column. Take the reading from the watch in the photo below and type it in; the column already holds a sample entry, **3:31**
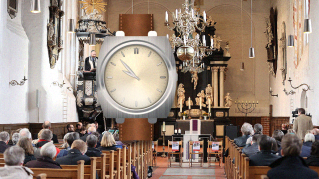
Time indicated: **9:53**
